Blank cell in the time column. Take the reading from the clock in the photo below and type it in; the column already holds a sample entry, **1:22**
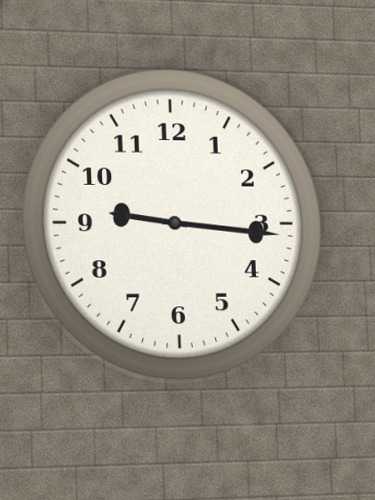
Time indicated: **9:16**
